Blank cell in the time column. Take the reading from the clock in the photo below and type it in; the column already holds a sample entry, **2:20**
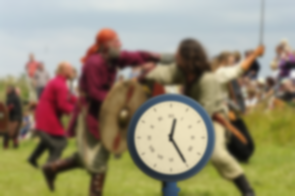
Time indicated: **12:25**
